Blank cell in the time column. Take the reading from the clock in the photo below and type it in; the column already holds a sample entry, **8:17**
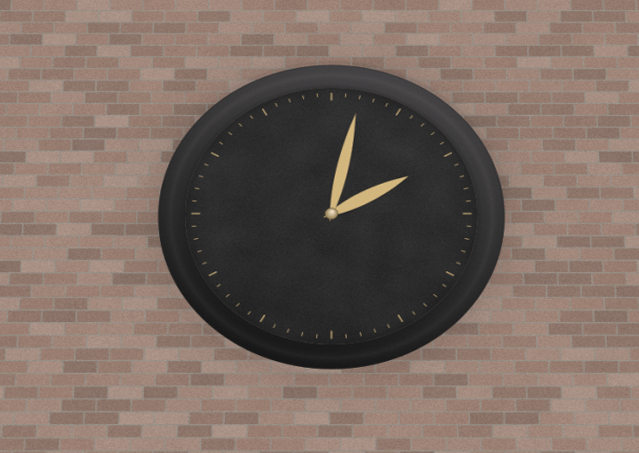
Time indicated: **2:02**
